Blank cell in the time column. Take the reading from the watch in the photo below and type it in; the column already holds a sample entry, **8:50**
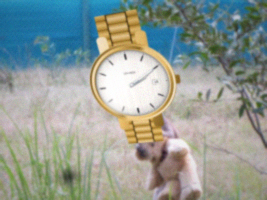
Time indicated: **2:10**
